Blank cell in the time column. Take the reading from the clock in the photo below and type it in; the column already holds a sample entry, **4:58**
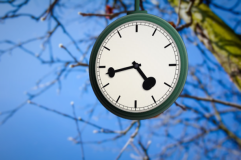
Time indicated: **4:43**
